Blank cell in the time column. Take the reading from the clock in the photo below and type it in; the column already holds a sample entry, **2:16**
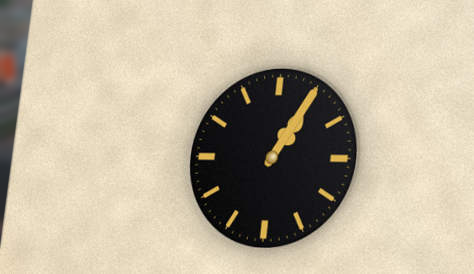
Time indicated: **1:05**
